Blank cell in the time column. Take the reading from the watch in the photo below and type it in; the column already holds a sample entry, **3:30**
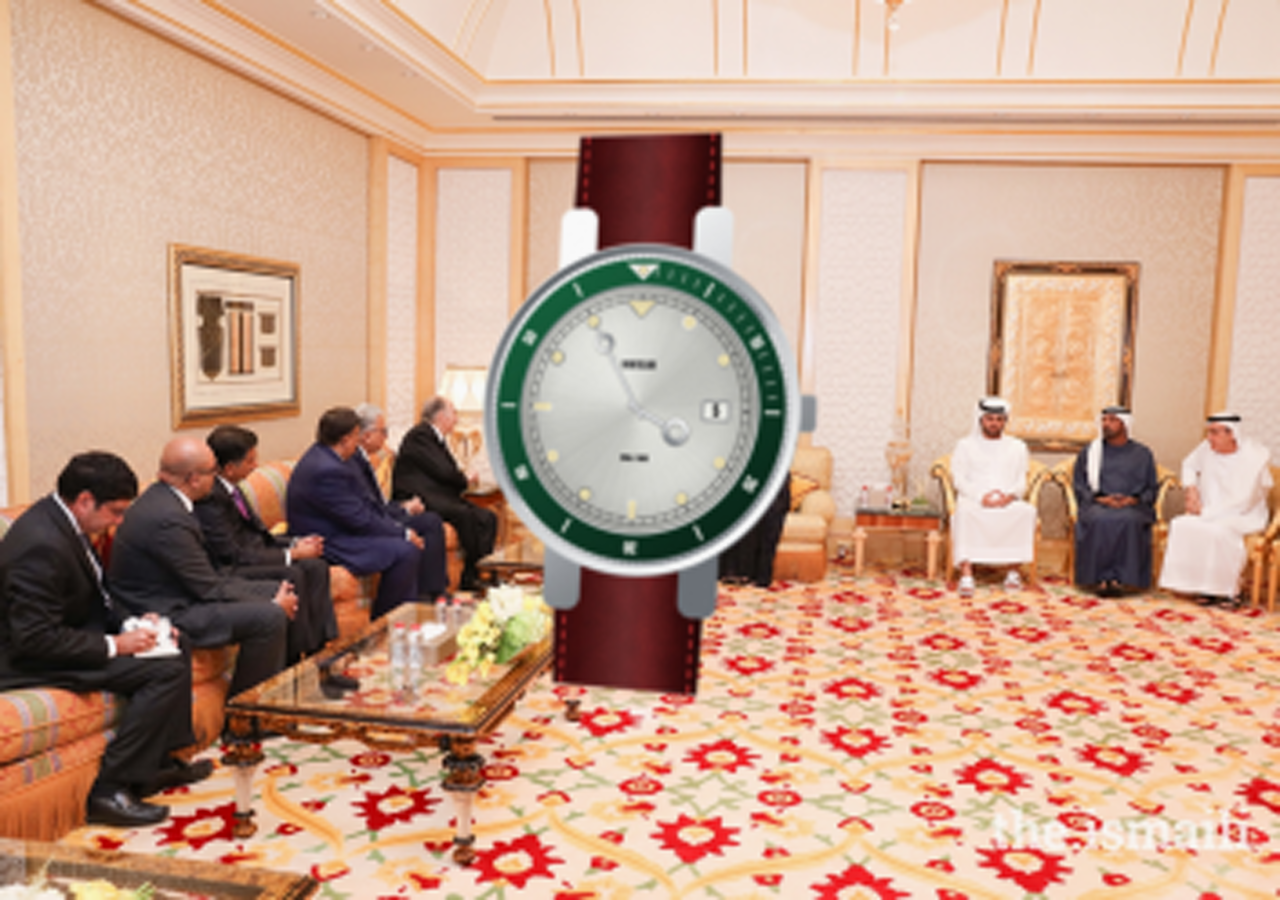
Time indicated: **3:55**
